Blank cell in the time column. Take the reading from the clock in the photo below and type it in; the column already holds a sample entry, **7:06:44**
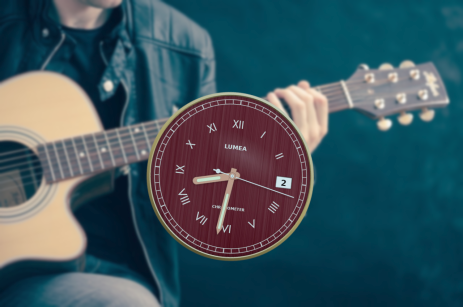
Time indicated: **8:31:17**
